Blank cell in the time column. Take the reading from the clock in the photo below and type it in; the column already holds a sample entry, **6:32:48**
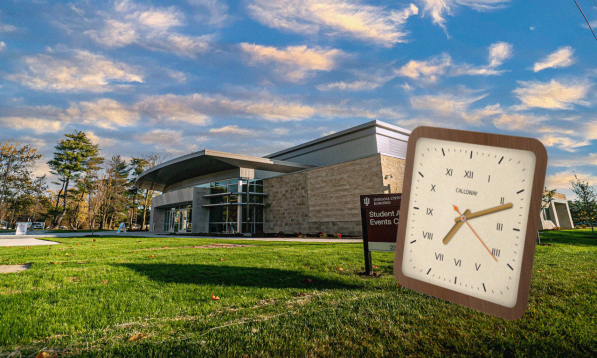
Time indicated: **7:11:21**
